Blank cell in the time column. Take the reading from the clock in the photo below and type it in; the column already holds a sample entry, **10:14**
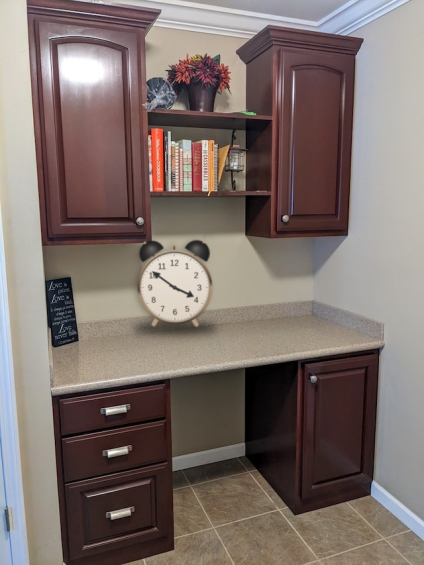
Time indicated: **3:51**
